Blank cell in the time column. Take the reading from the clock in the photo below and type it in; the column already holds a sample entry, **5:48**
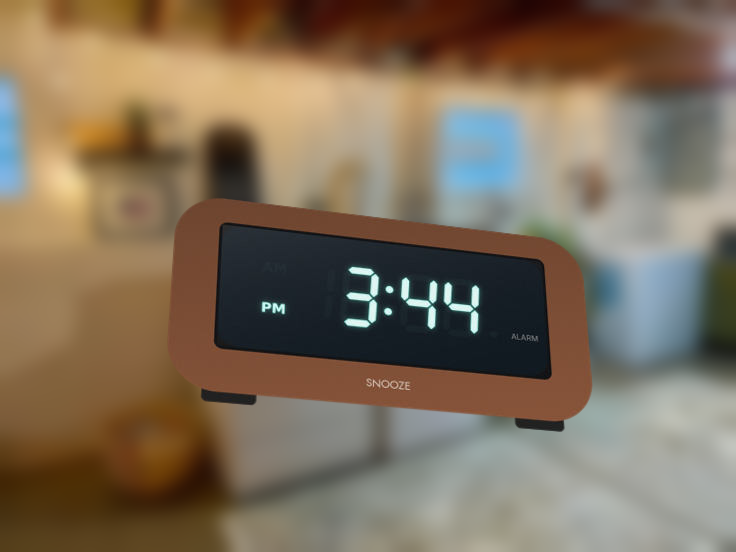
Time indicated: **3:44**
